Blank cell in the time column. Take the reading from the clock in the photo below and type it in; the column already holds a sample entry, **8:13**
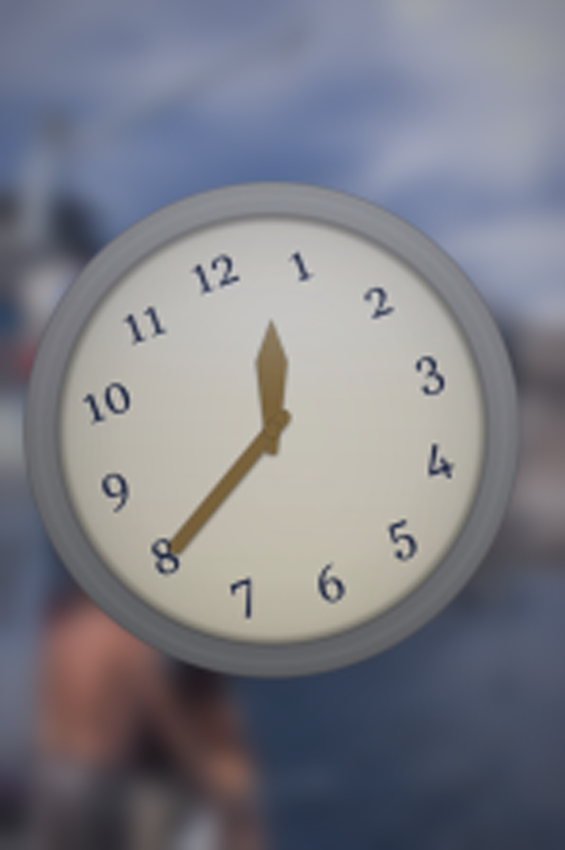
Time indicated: **12:40**
